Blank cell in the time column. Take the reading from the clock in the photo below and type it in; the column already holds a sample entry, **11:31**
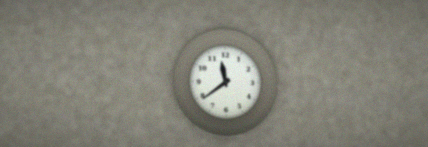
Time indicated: **11:39**
